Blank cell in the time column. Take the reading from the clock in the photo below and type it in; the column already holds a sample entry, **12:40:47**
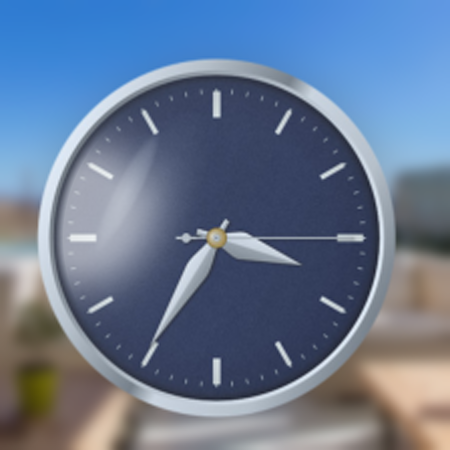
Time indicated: **3:35:15**
